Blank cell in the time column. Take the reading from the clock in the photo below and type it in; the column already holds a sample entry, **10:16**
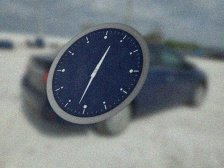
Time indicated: **12:32**
